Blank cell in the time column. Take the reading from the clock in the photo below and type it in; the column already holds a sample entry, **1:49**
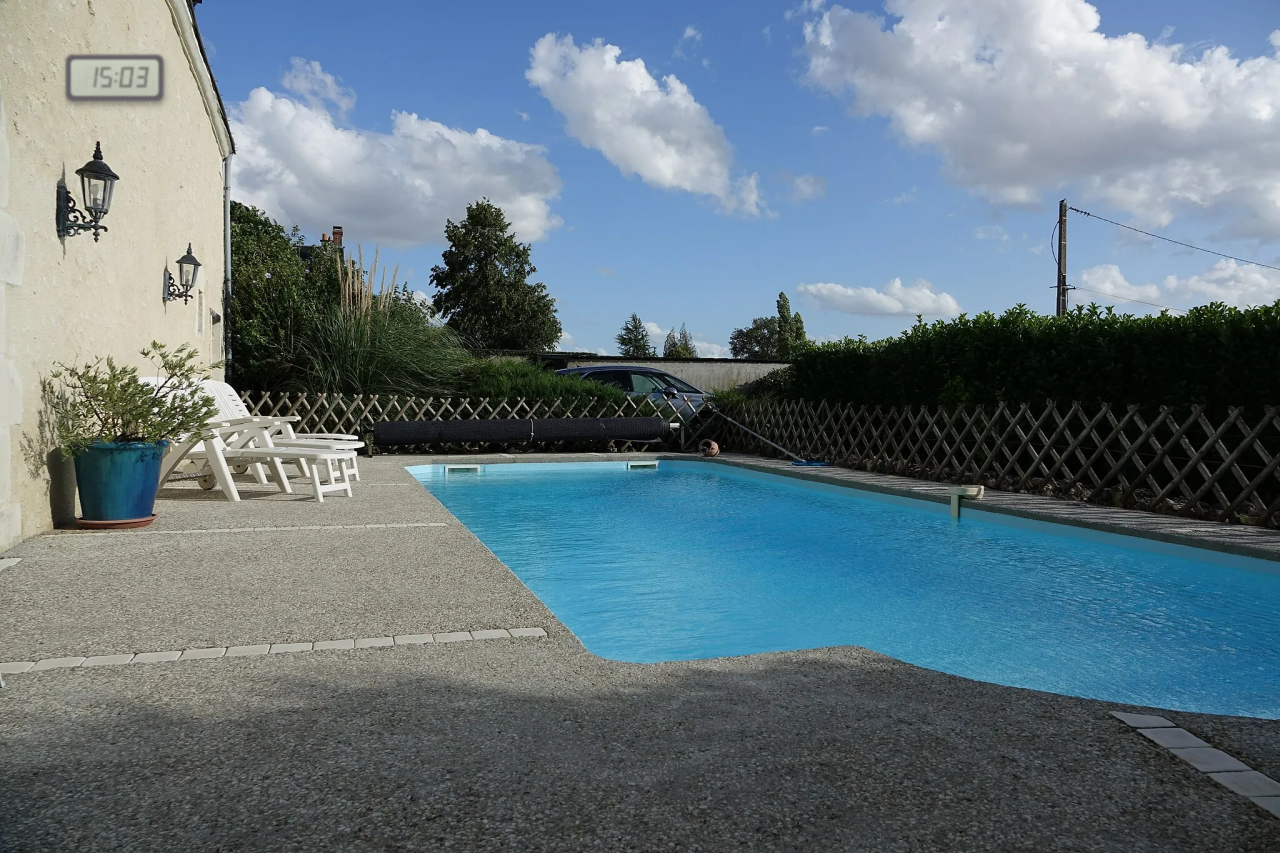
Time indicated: **15:03**
